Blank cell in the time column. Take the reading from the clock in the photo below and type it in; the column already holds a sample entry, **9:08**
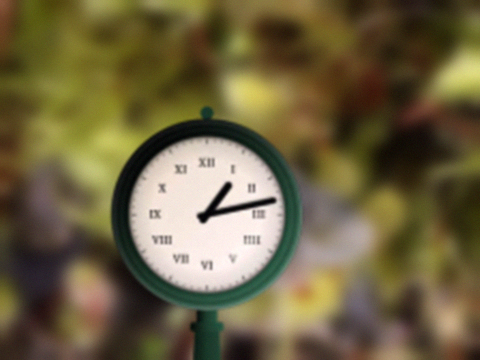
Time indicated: **1:13**
